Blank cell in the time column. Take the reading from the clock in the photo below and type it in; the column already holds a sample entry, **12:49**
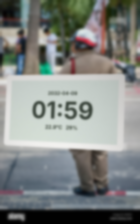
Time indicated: **1:59**
